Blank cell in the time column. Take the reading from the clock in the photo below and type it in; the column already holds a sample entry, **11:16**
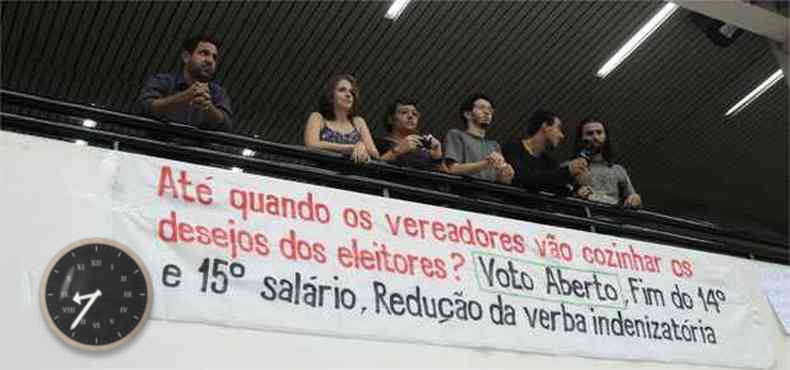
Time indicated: **8:36**
